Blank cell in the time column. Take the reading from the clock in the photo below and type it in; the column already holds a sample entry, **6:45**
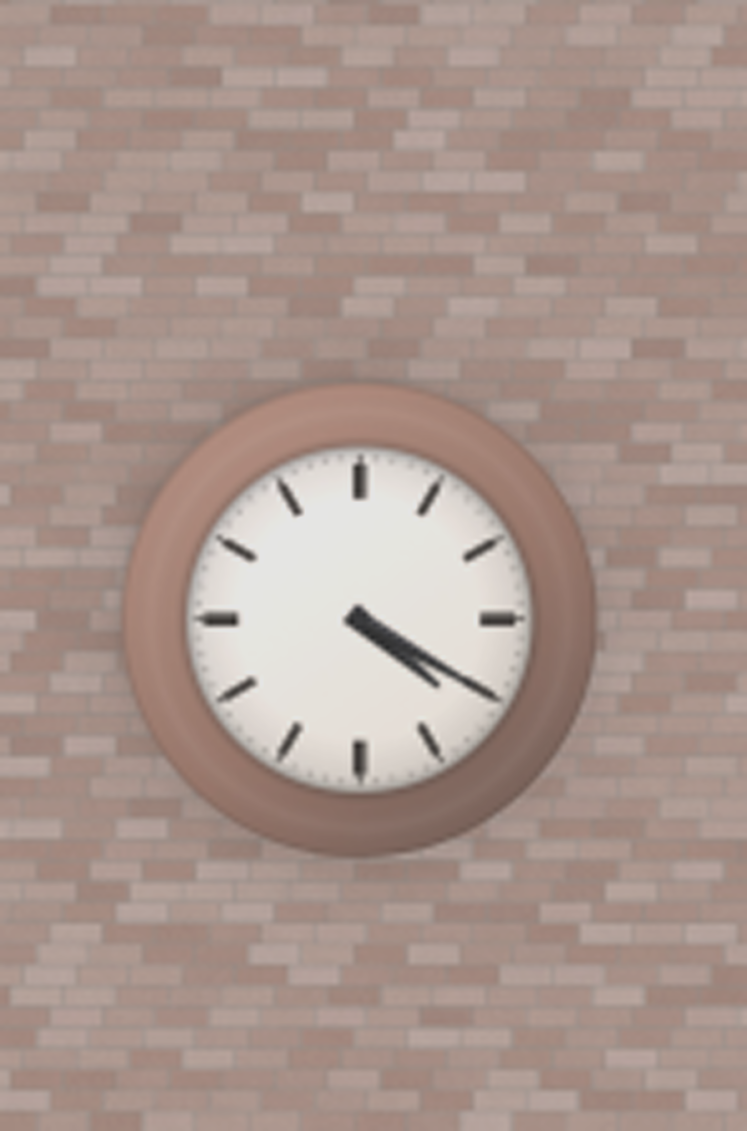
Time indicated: **4:20**
